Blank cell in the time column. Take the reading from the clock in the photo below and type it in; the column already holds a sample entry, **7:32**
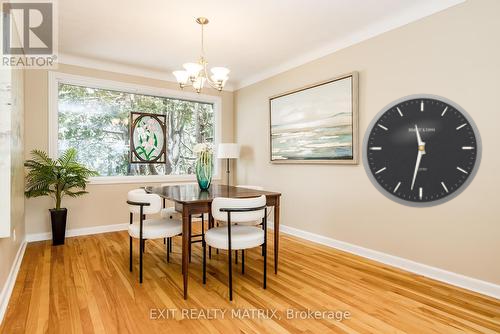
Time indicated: **11:32**
